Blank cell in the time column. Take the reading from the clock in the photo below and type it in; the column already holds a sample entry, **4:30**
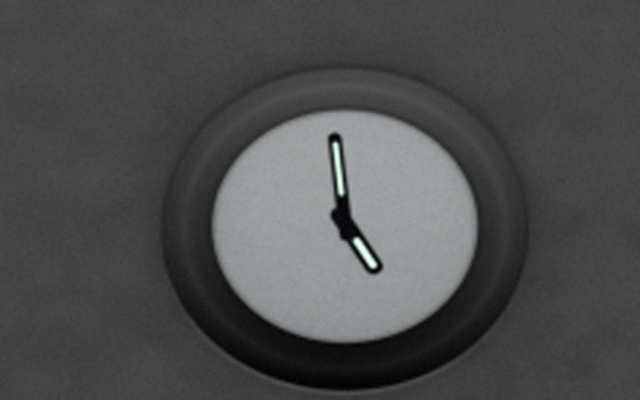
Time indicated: **4:59**
